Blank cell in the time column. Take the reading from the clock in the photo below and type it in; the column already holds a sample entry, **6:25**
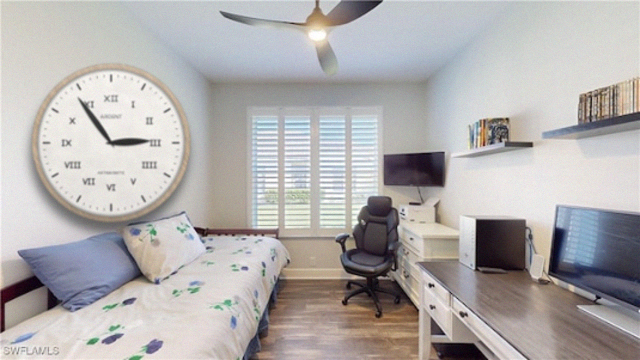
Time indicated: **2:54**
